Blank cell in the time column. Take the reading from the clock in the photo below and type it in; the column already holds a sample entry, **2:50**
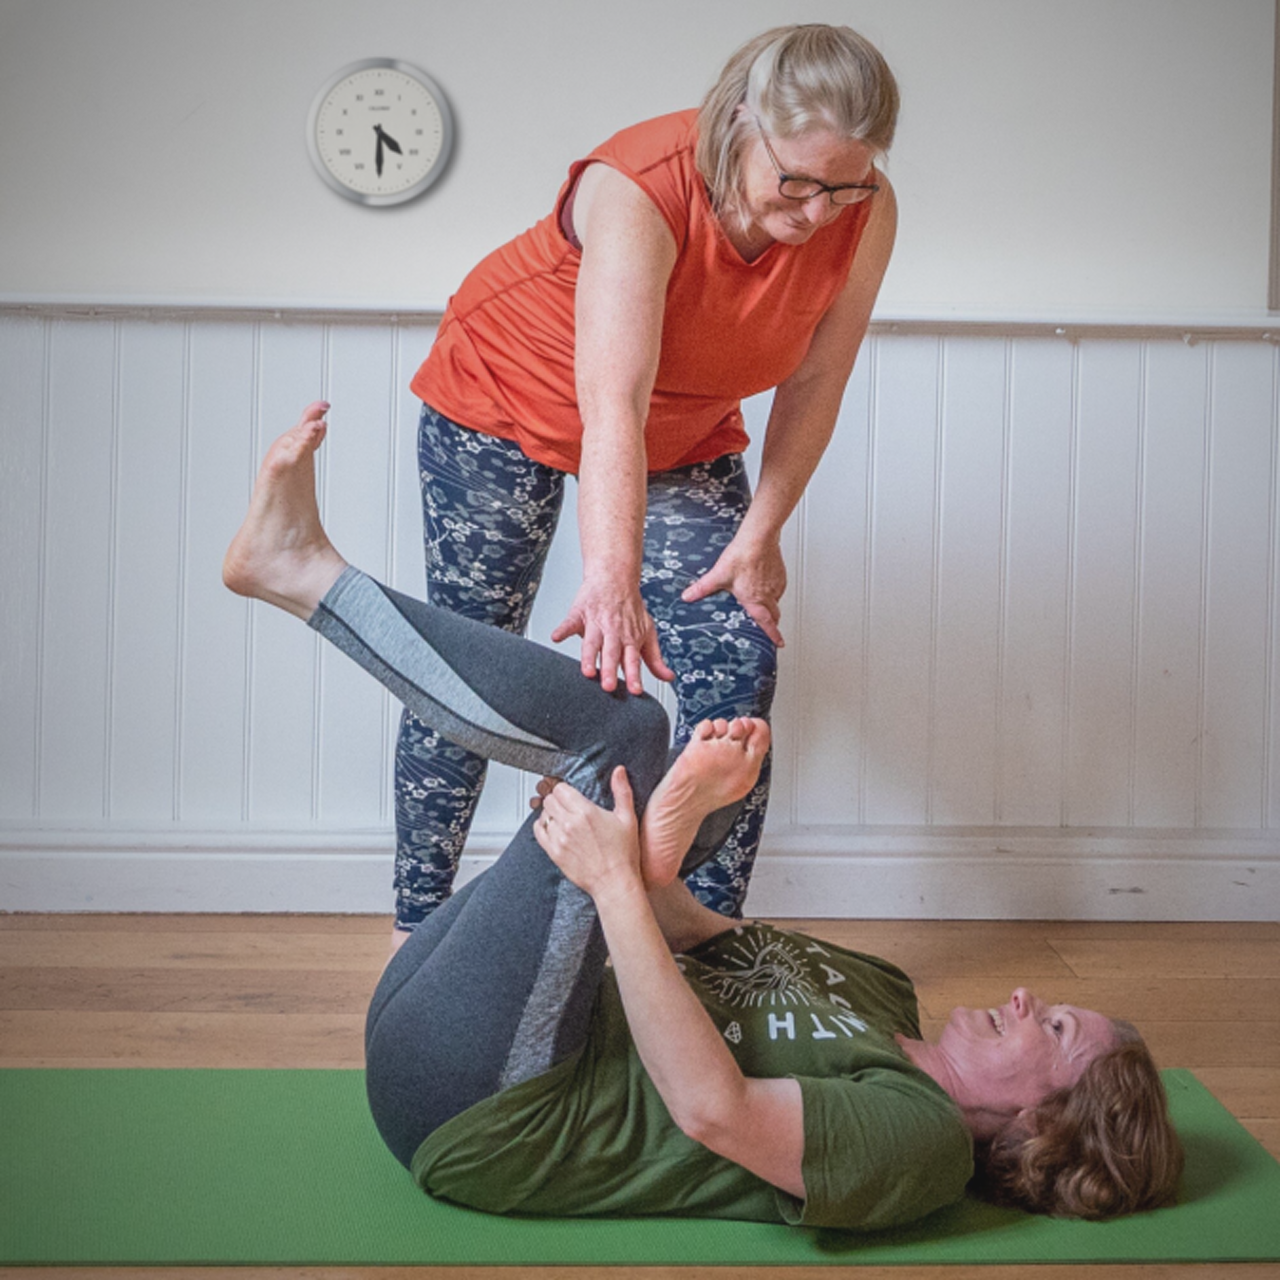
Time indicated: **4:30**
